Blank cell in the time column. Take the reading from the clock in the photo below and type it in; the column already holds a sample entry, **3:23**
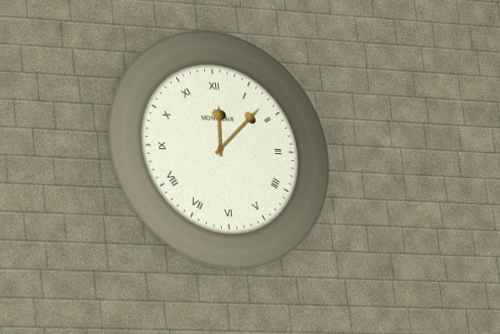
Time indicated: **12:08**
